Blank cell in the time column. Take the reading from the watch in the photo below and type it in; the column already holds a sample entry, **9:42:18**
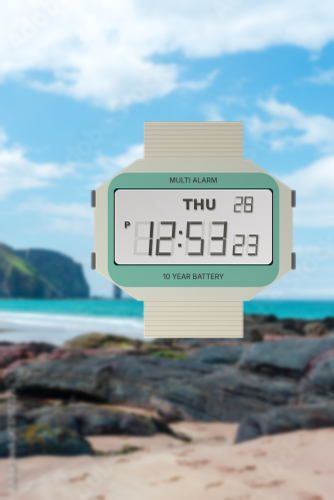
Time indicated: **12:53:23**
